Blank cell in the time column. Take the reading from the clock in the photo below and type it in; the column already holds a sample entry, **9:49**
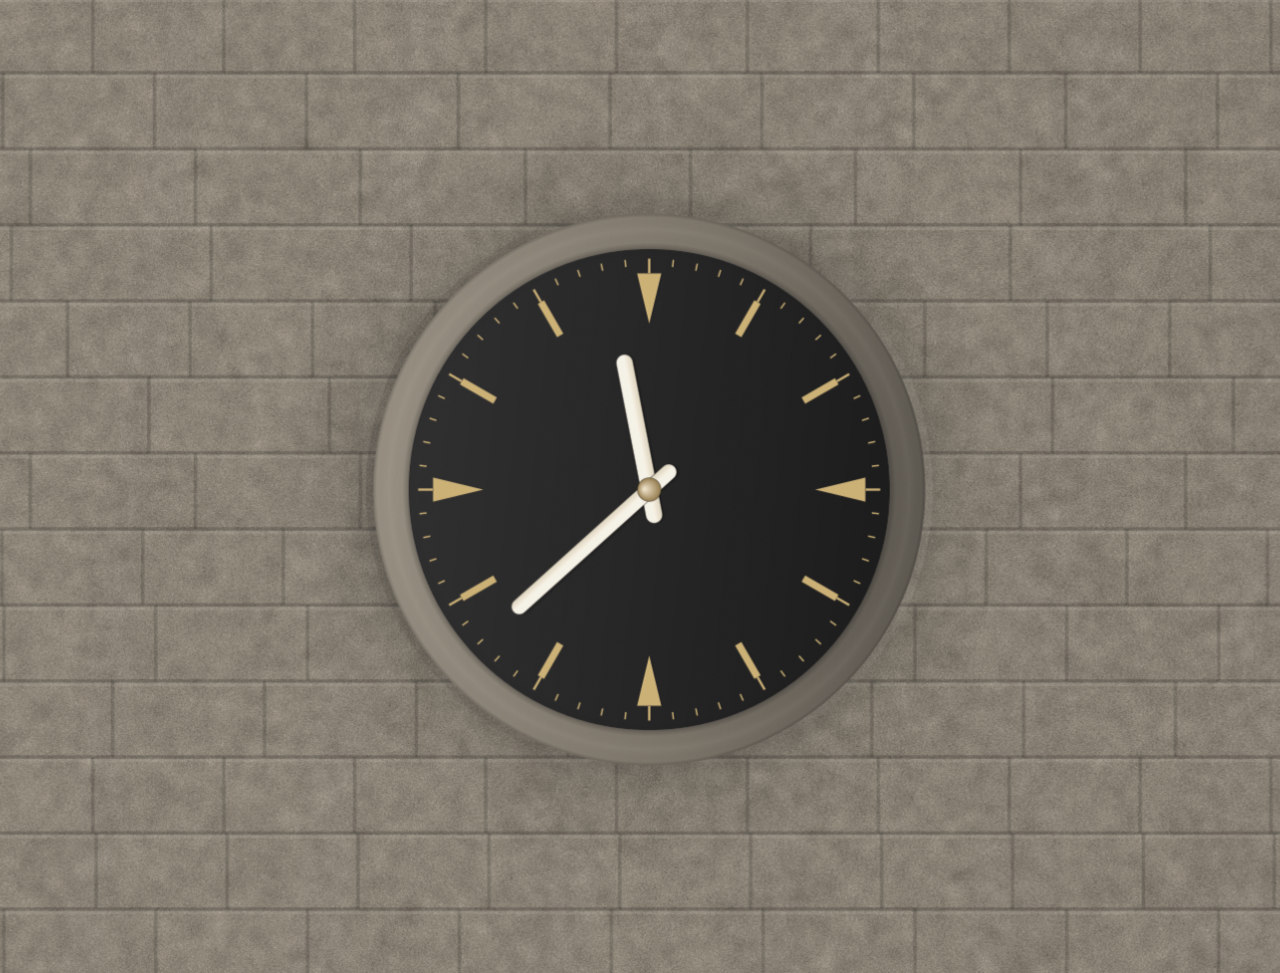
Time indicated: **11:38**
